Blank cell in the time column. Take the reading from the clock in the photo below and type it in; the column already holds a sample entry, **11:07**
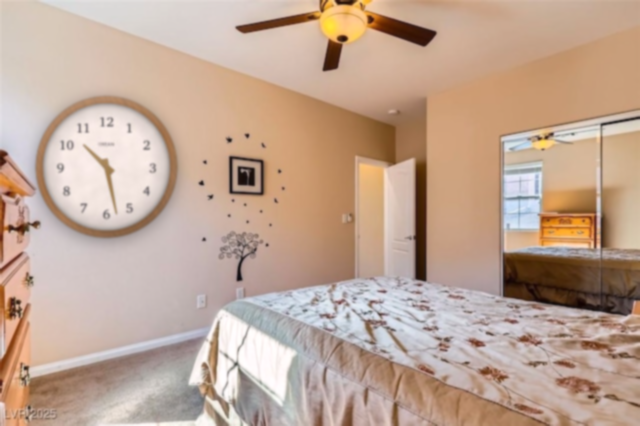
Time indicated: **10:28**
